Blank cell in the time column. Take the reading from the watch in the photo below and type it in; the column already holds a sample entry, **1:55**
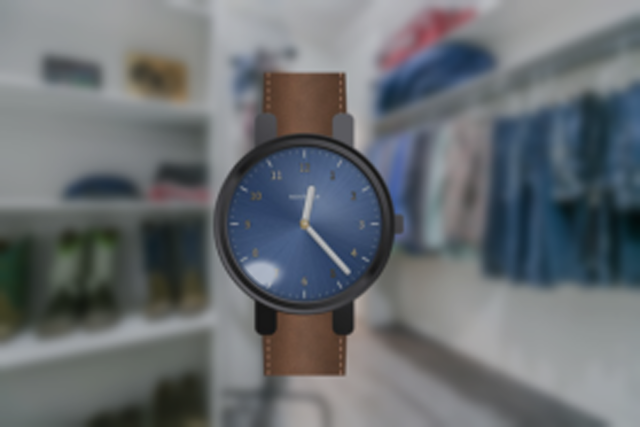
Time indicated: **12:23**
